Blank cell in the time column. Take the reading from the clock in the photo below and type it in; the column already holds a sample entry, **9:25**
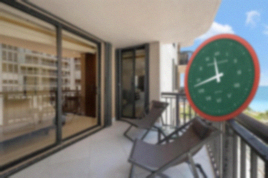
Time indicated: **11:43**
